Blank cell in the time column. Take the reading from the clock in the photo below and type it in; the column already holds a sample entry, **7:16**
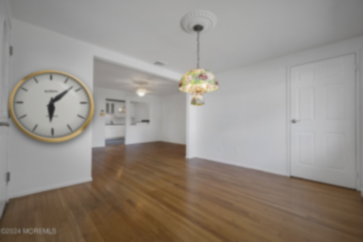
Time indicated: **6:08**
